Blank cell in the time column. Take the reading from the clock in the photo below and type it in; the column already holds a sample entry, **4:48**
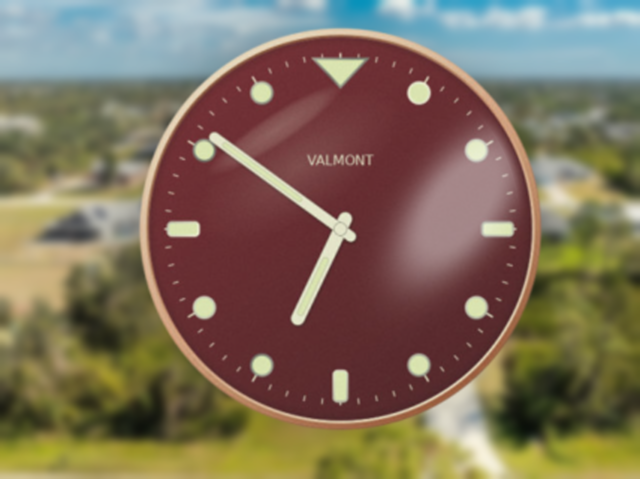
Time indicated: **6:51**
